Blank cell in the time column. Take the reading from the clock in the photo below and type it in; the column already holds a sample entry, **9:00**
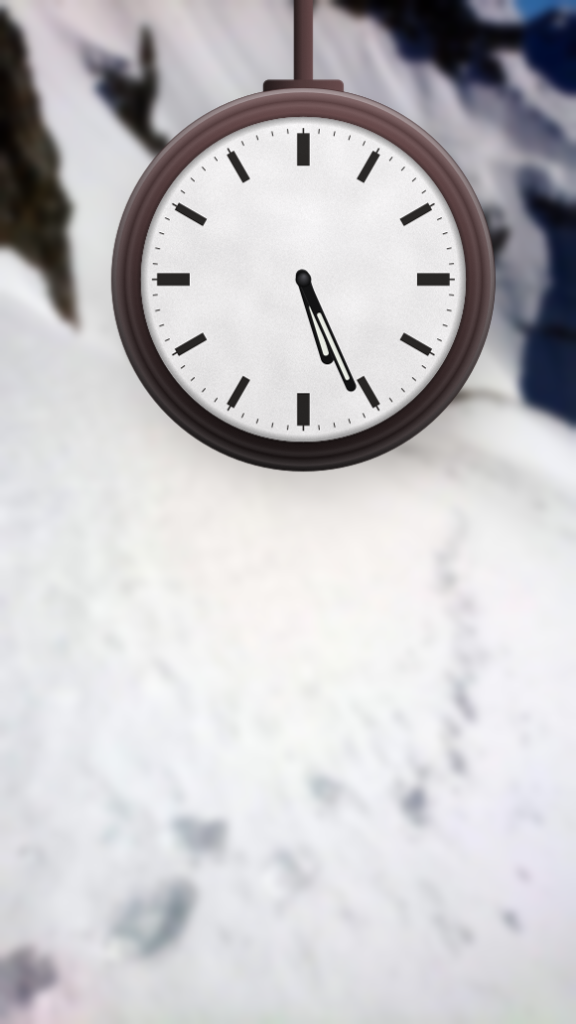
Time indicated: **5:26**
